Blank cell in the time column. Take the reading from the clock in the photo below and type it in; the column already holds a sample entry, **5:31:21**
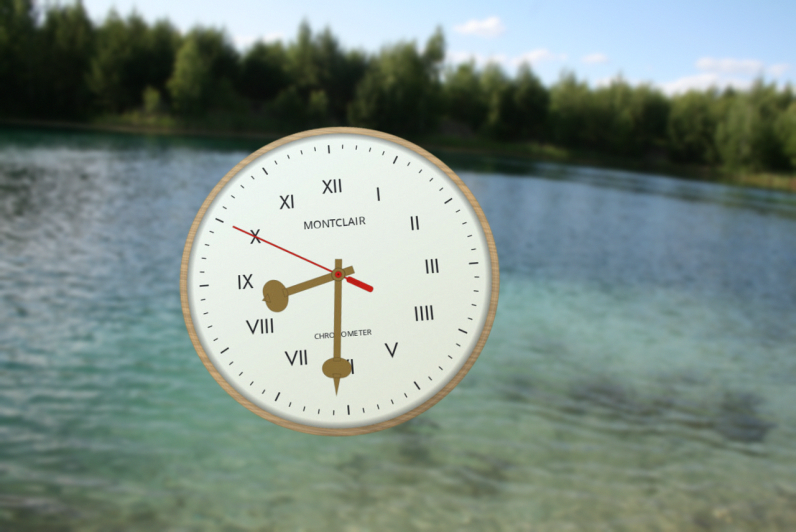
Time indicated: **8:30:50**
